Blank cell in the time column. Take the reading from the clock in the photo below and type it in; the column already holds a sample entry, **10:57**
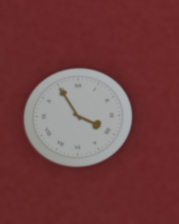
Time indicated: **3:55**
